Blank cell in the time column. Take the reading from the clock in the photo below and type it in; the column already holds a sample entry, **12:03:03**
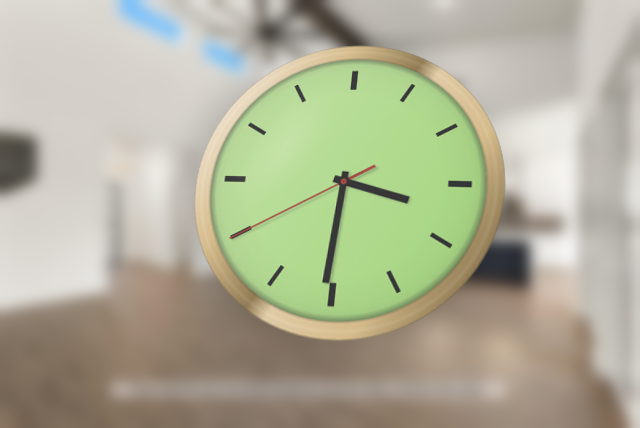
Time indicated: **3:30:40**
